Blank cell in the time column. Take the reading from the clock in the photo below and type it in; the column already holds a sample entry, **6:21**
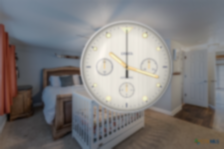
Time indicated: **10:18**
